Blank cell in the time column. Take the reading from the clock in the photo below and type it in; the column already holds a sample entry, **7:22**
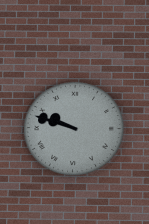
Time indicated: **9:48**
